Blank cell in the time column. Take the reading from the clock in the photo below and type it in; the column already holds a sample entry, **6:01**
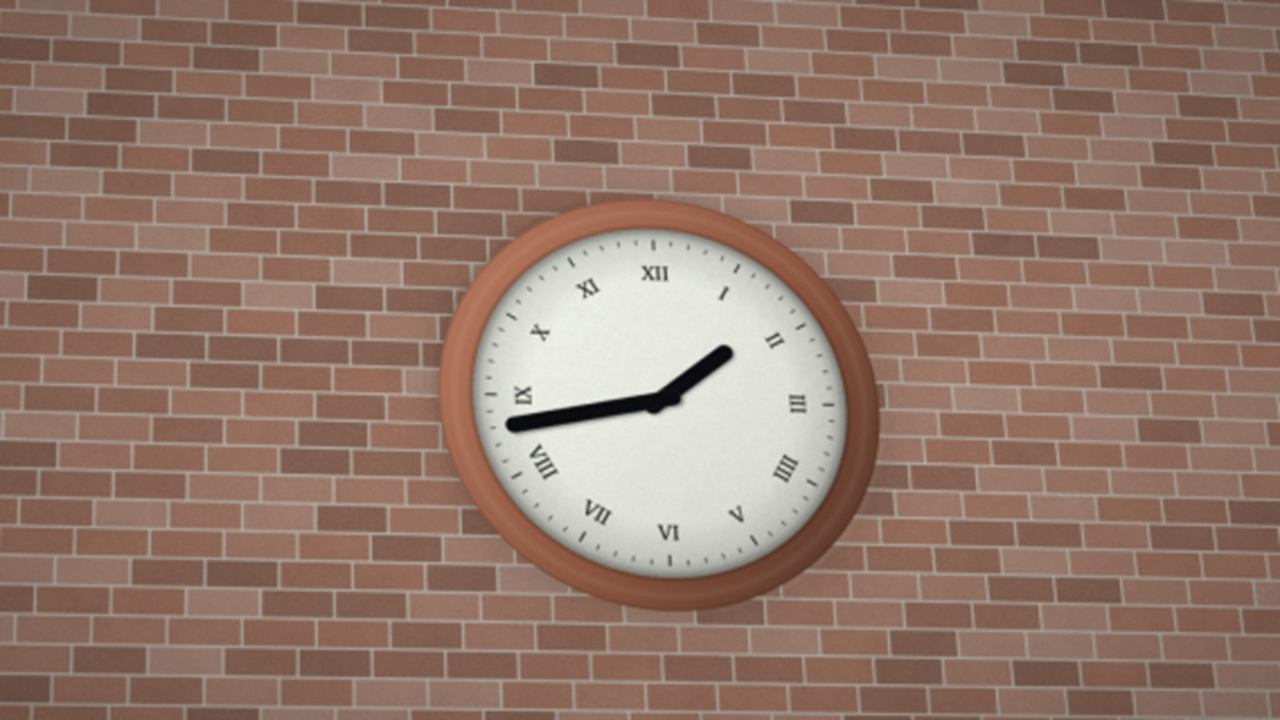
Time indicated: **1:43**
